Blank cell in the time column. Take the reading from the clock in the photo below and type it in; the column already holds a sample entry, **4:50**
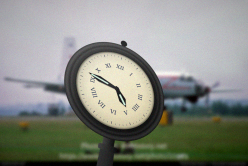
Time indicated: **4:47**
